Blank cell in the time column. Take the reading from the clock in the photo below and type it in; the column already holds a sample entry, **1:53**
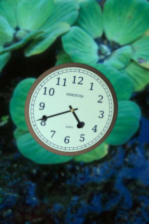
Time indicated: **4:41**
